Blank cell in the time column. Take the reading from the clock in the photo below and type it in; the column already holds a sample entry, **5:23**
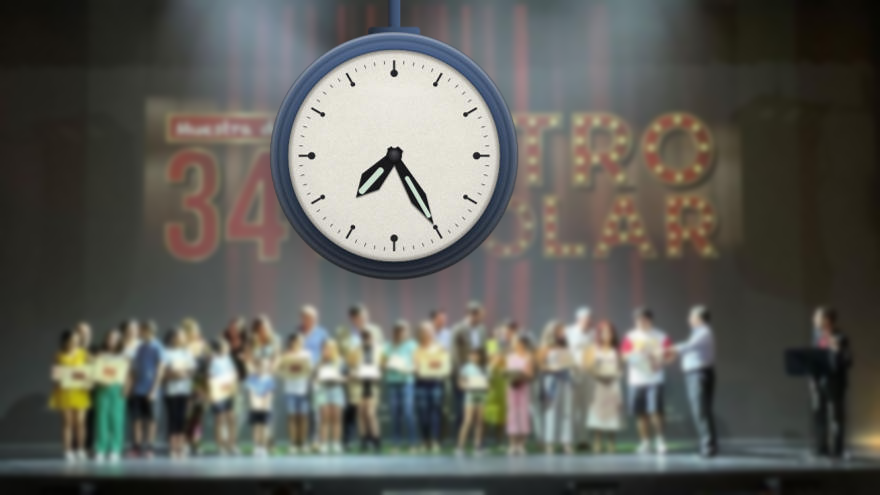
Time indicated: **7:25**
